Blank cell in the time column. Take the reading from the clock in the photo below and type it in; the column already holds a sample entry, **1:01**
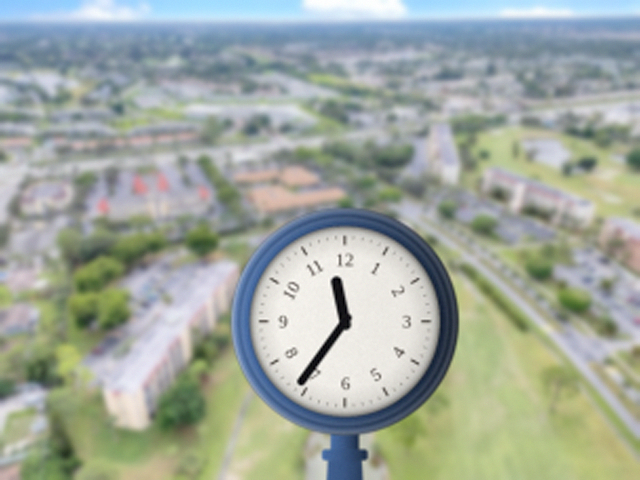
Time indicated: **11:36**
